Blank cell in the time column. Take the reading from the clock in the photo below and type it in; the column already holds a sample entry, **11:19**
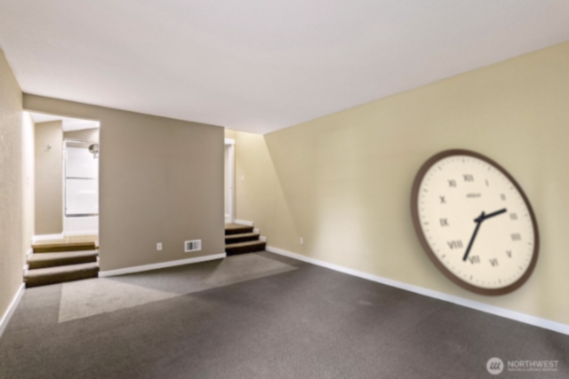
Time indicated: **2:37**
